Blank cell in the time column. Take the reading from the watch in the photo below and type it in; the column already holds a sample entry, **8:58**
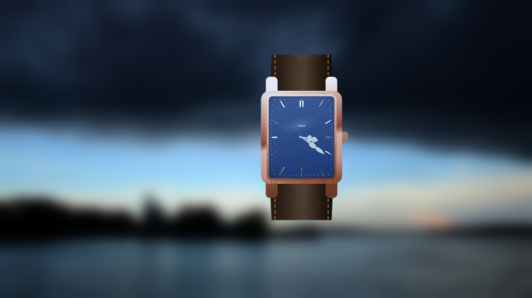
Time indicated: **3:21**
